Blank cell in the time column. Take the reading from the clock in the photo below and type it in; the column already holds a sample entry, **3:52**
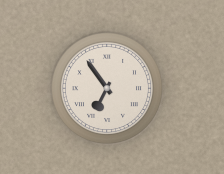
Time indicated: **6:54**
